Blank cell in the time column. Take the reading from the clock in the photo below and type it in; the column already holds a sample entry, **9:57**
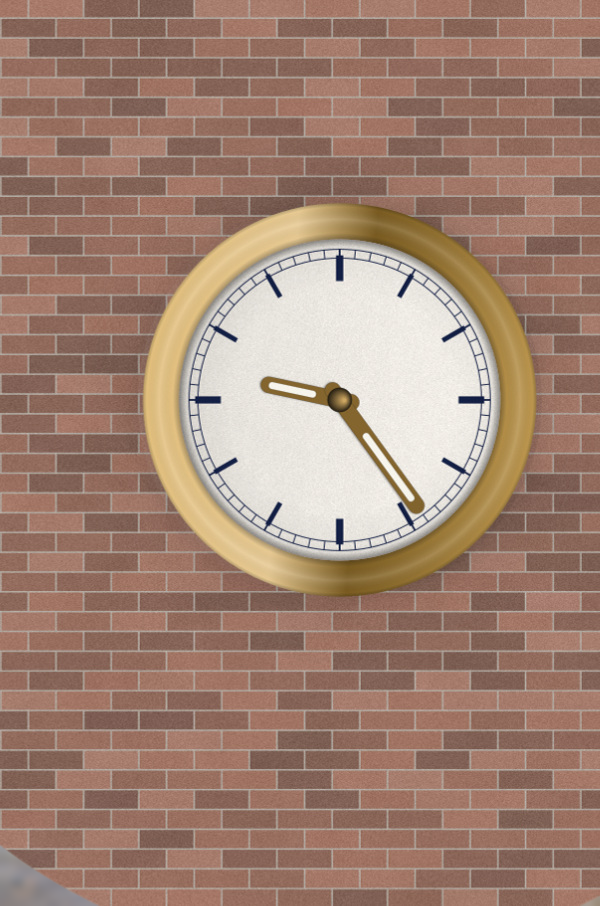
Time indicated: **9:24**
